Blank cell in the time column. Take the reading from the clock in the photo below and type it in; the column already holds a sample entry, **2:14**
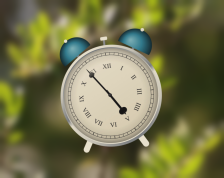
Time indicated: **4:54**
